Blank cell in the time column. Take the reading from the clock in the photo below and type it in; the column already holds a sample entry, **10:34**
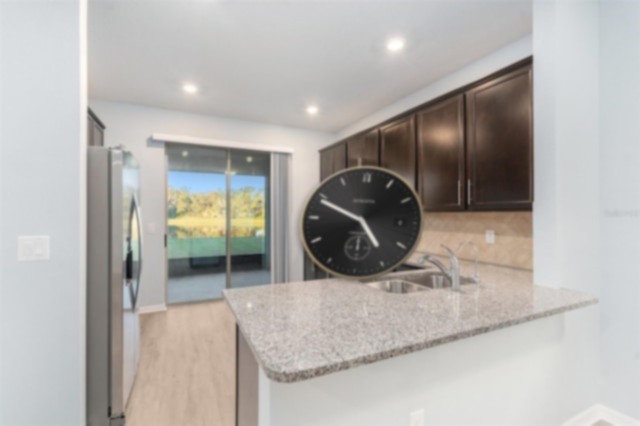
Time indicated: **4:49**
